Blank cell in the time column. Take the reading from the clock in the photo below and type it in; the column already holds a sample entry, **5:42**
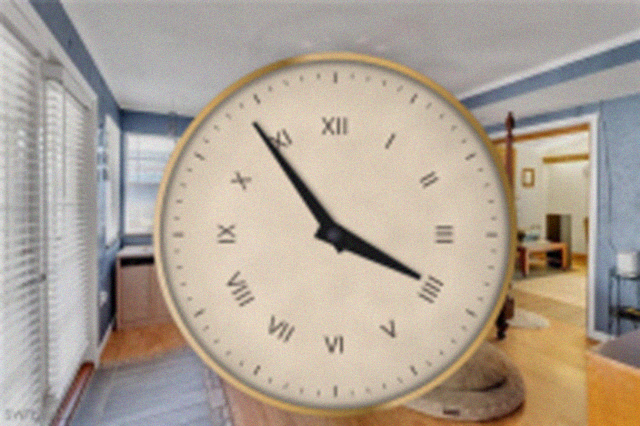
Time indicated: **3:54**
